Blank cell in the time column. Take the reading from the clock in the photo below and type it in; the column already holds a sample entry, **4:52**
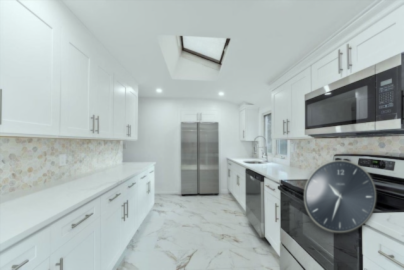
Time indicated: **10:33**
